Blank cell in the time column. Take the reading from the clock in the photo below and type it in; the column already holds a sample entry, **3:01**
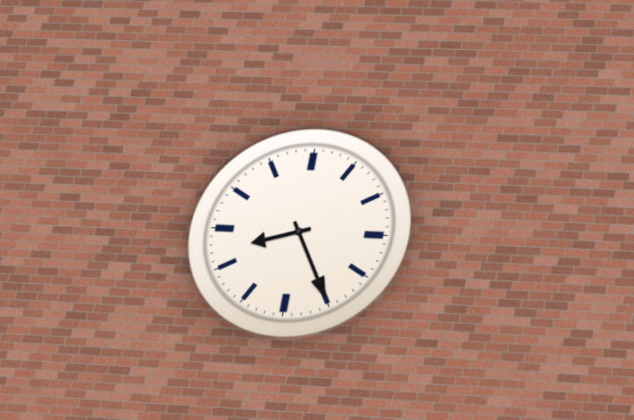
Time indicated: **8:25**
